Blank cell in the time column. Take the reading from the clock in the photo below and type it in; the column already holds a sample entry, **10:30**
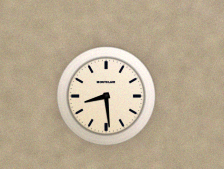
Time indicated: **8:29**
